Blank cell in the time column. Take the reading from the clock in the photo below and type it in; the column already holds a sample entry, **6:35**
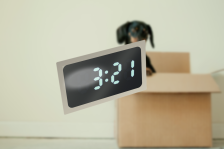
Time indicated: **3:21**
